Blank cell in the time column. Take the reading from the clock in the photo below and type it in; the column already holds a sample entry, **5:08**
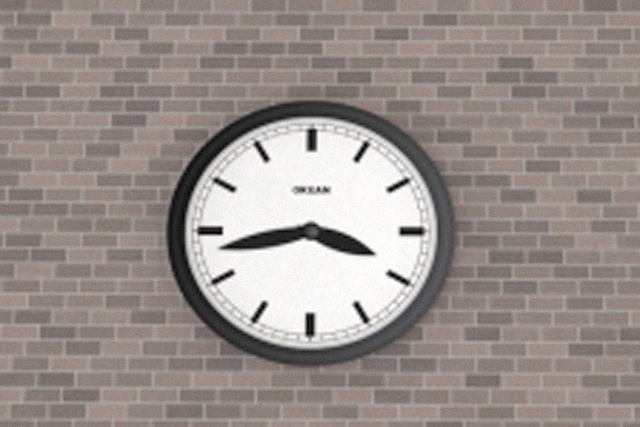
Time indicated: **3:43**
